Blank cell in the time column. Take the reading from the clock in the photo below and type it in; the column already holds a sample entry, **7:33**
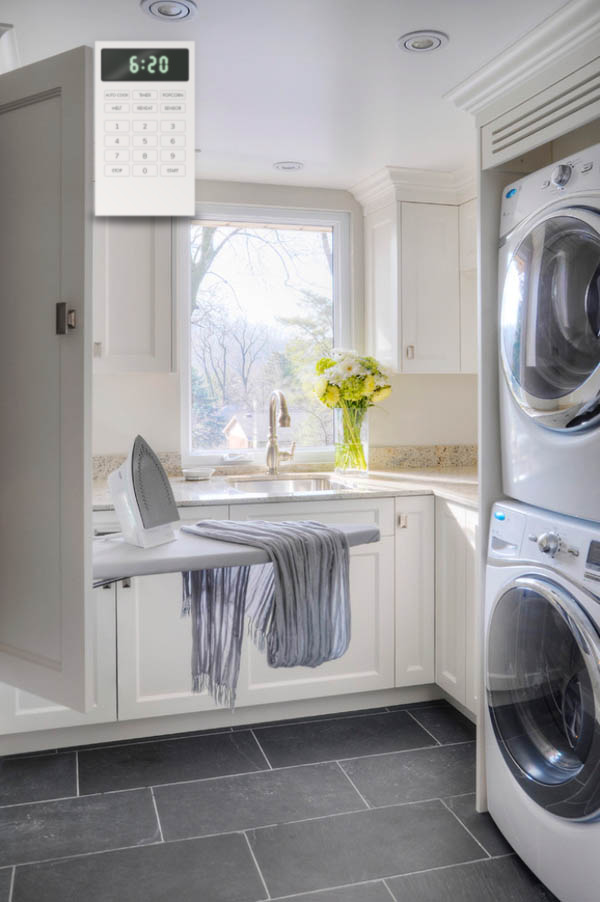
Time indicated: **6:20**
